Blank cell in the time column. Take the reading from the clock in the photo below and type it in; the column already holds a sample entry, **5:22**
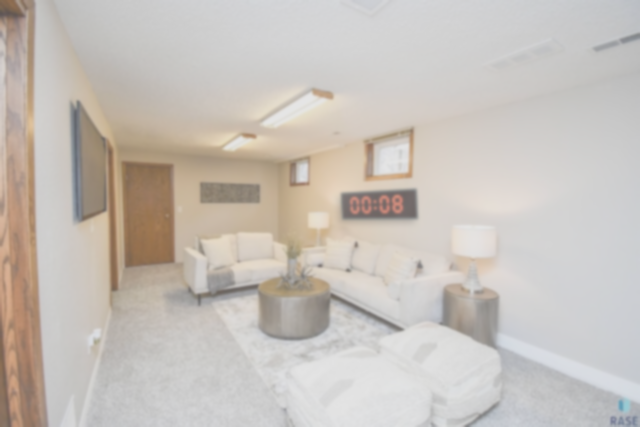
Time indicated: **0:08**
